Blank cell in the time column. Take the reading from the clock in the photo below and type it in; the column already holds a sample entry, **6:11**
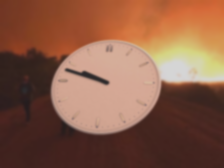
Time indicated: **9:48**
